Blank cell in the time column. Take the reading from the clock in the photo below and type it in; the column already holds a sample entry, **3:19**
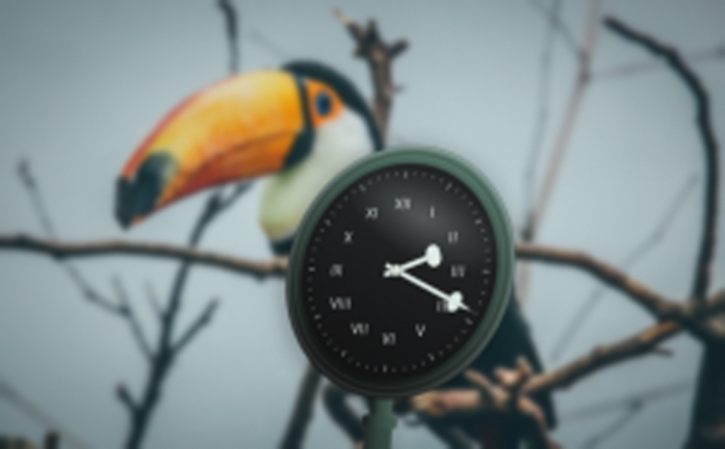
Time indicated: **2:19**
